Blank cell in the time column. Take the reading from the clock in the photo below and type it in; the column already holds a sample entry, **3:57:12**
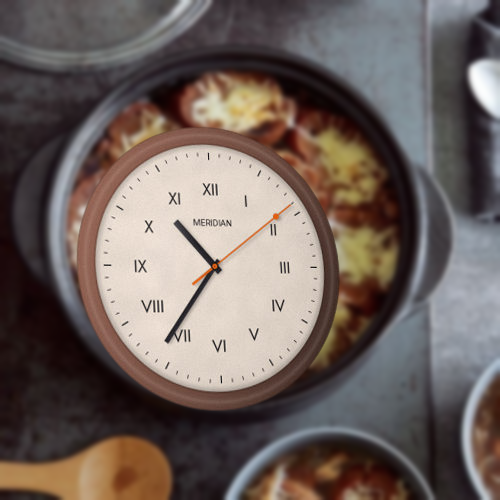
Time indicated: **10:36:09**
